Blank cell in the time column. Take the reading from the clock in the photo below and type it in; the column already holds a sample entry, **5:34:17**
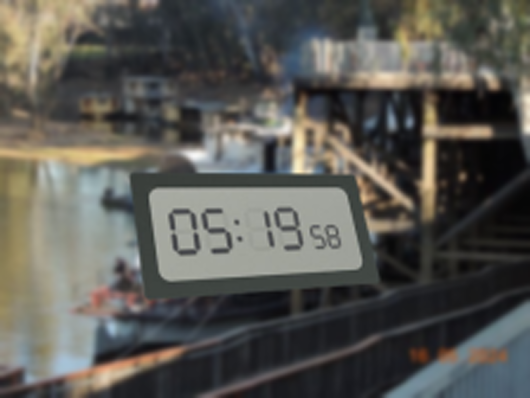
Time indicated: **5:19:58**
